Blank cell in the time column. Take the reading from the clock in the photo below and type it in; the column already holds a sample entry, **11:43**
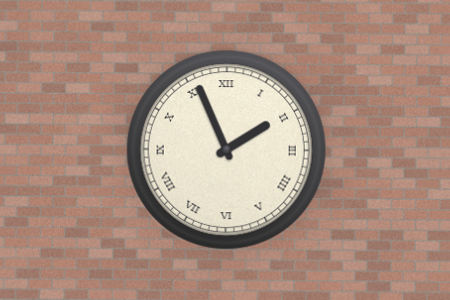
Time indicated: **1:56**
